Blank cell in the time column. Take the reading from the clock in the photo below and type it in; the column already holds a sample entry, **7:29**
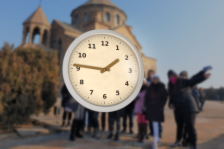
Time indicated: **1:46**
